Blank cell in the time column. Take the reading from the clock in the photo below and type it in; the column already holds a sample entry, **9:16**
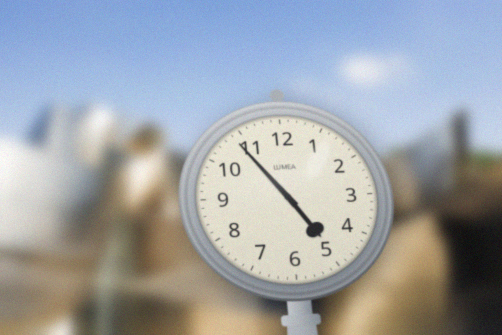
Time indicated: **4:54**
